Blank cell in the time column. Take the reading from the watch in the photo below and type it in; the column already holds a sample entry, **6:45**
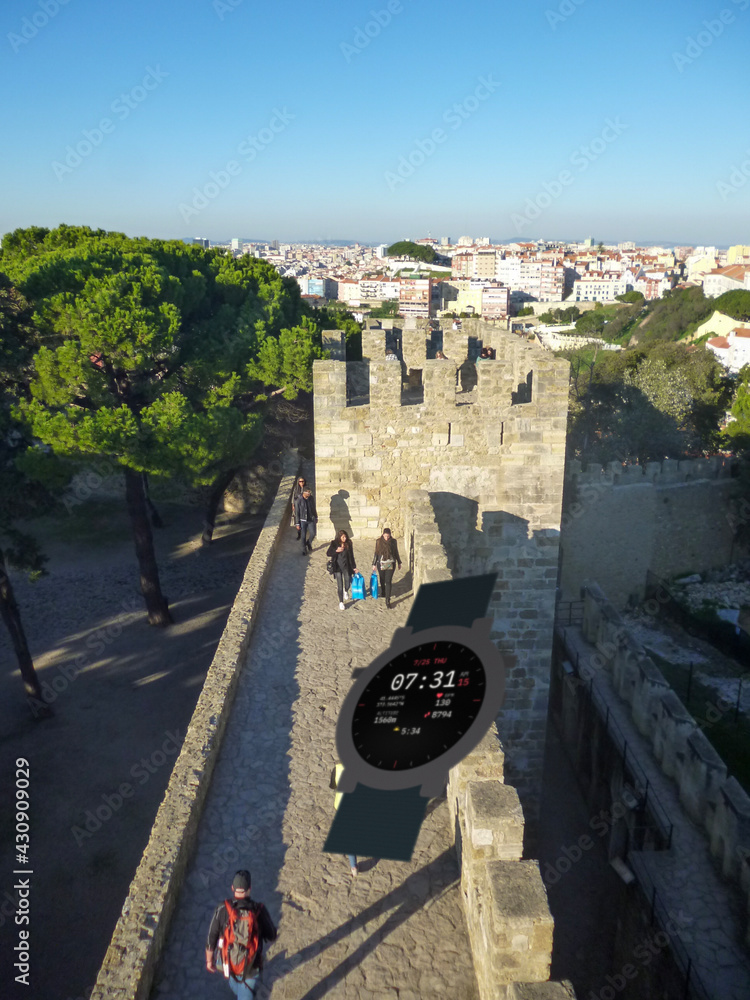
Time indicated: **7:31**
